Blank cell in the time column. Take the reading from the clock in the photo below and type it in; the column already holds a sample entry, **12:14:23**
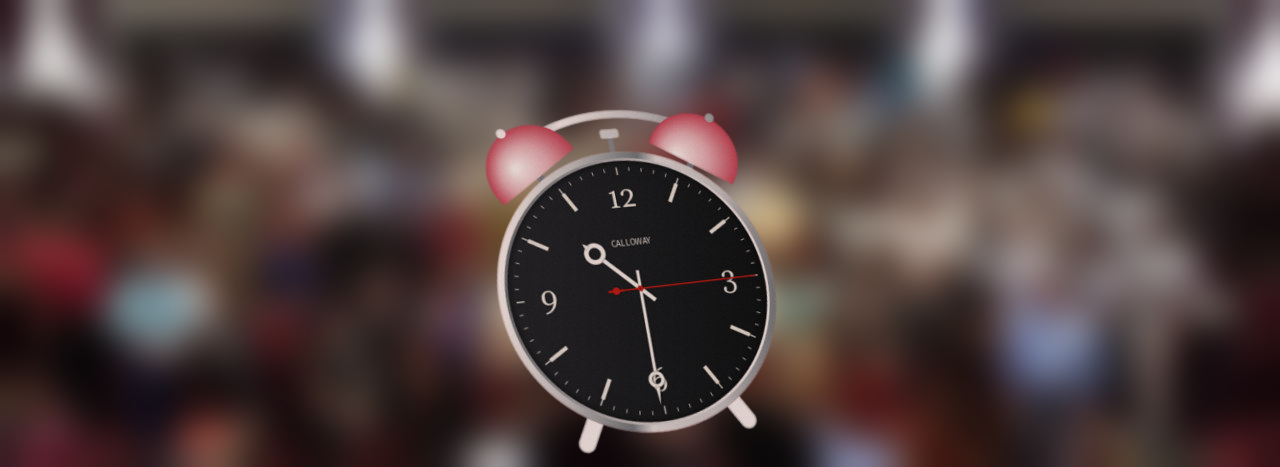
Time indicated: **10:30:15**
